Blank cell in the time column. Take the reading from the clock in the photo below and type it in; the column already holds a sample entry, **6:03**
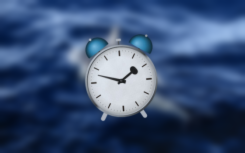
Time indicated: **1:48**
